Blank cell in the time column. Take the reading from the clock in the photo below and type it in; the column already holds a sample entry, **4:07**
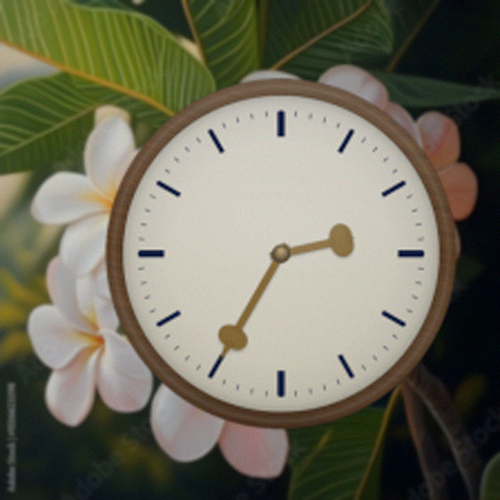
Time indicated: **2:35**
